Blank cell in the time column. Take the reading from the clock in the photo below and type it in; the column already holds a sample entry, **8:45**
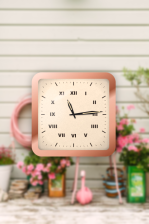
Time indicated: **11:14**
